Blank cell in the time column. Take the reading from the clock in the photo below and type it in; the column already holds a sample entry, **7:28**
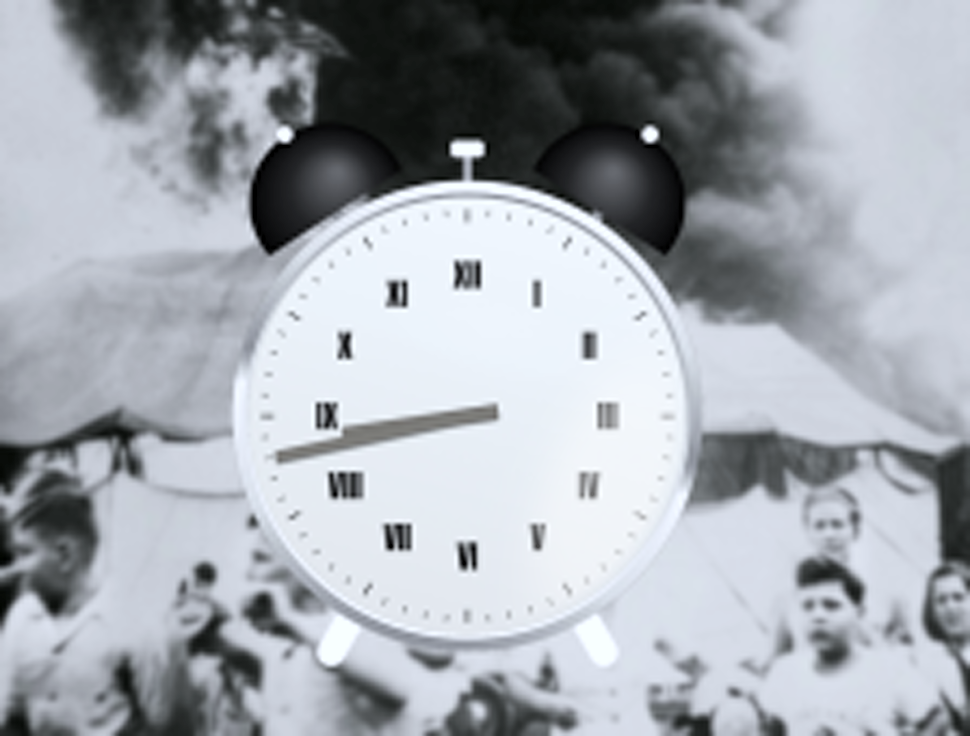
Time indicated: **8:43**
